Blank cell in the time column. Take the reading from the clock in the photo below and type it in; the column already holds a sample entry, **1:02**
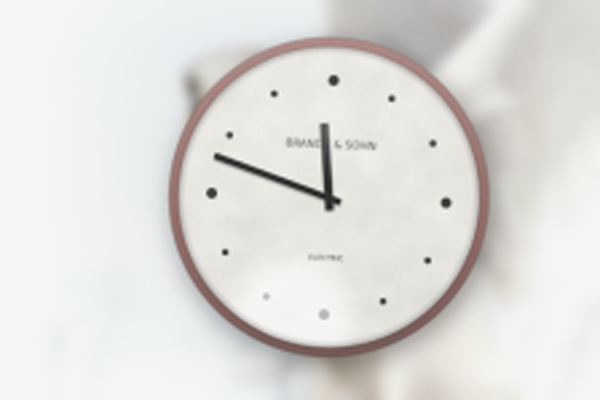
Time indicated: **11:48**
